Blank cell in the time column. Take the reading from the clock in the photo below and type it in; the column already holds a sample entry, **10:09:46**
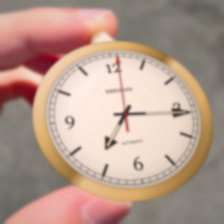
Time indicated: **7:16:01**
